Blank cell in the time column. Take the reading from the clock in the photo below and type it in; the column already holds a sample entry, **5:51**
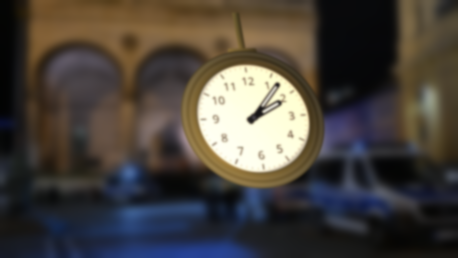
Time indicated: **2:07**
